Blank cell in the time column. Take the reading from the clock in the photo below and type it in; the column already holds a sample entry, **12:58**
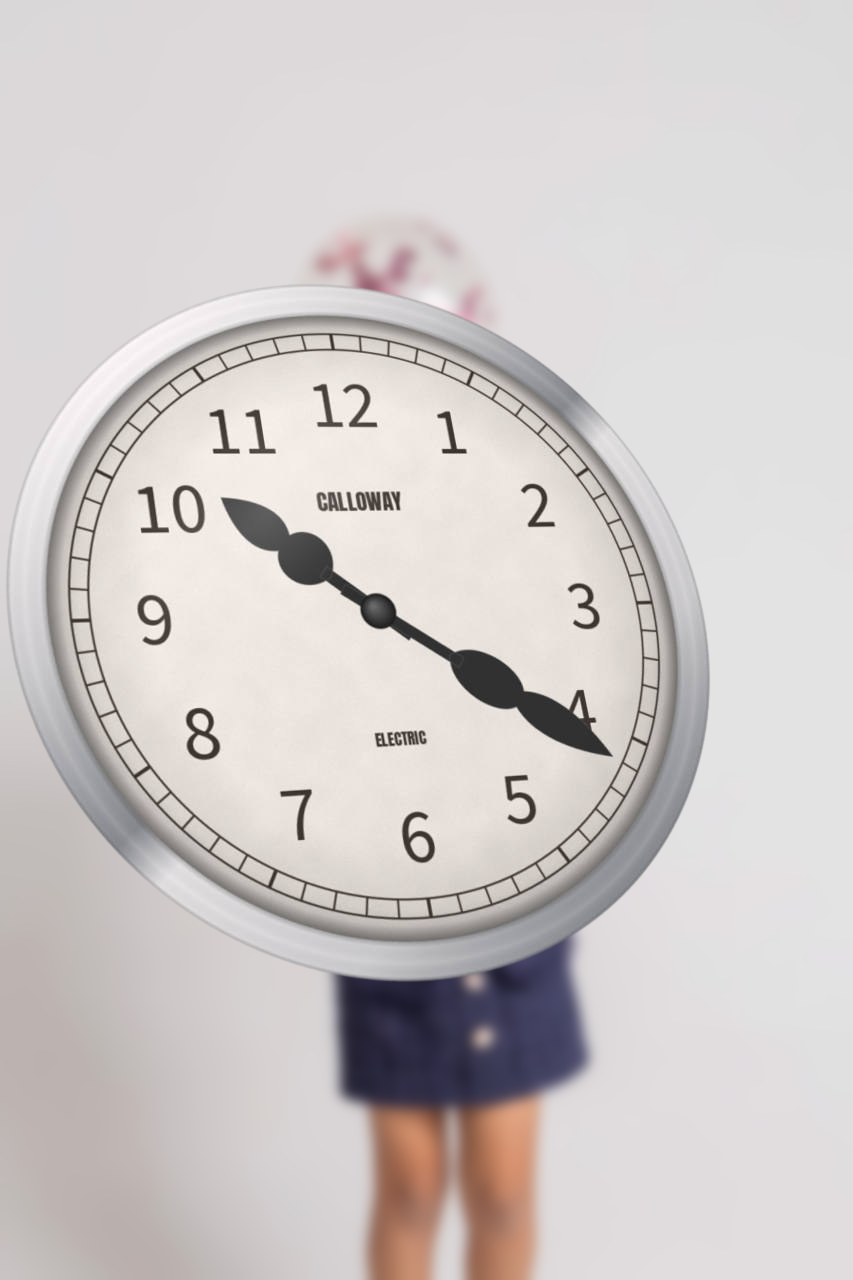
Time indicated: **10:21**
